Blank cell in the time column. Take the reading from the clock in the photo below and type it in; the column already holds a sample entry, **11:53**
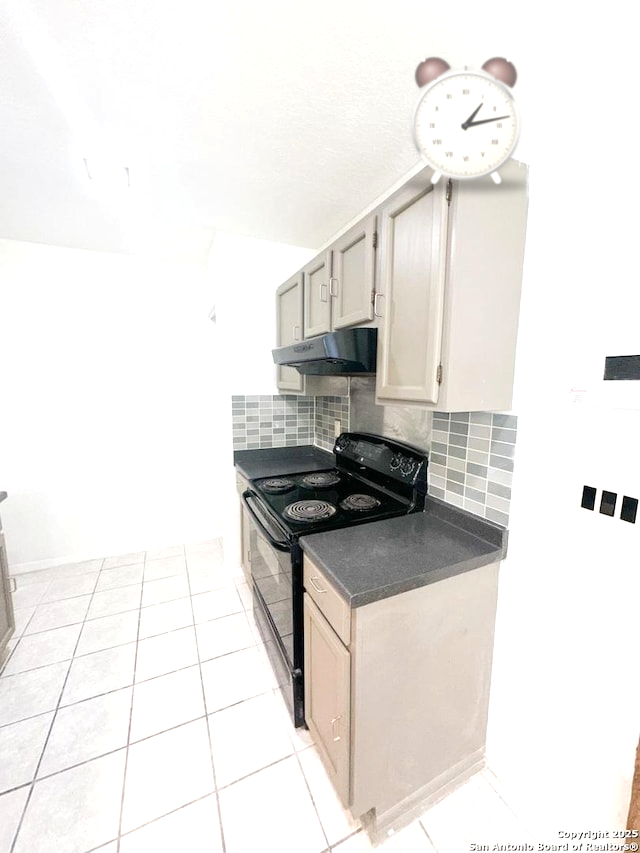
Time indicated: **1:13**
